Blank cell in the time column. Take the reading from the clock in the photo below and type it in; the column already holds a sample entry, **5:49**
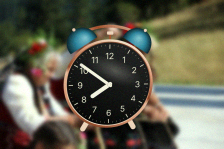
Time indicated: **7:51**
